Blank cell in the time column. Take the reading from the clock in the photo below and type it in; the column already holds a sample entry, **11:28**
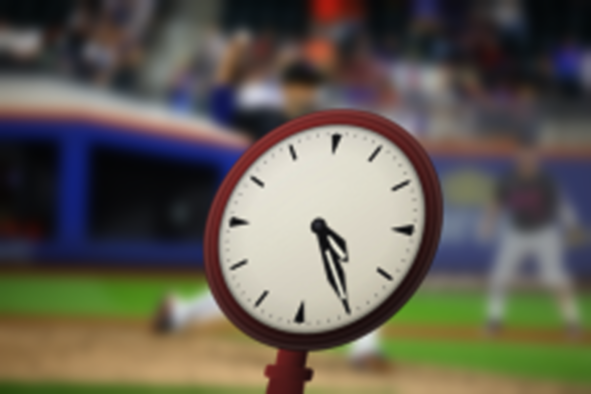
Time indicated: **4:25**
